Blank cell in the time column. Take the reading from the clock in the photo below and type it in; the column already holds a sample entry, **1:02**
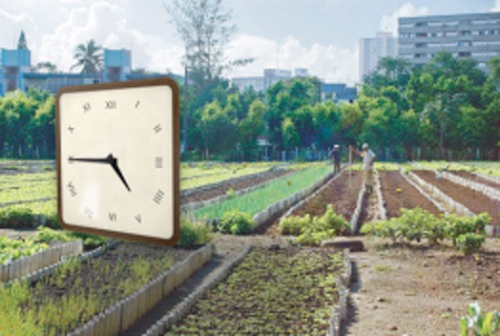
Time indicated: **4:45**
